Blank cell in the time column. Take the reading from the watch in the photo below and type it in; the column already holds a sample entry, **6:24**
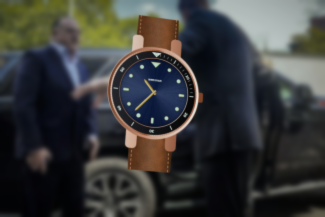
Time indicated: **10:37**
